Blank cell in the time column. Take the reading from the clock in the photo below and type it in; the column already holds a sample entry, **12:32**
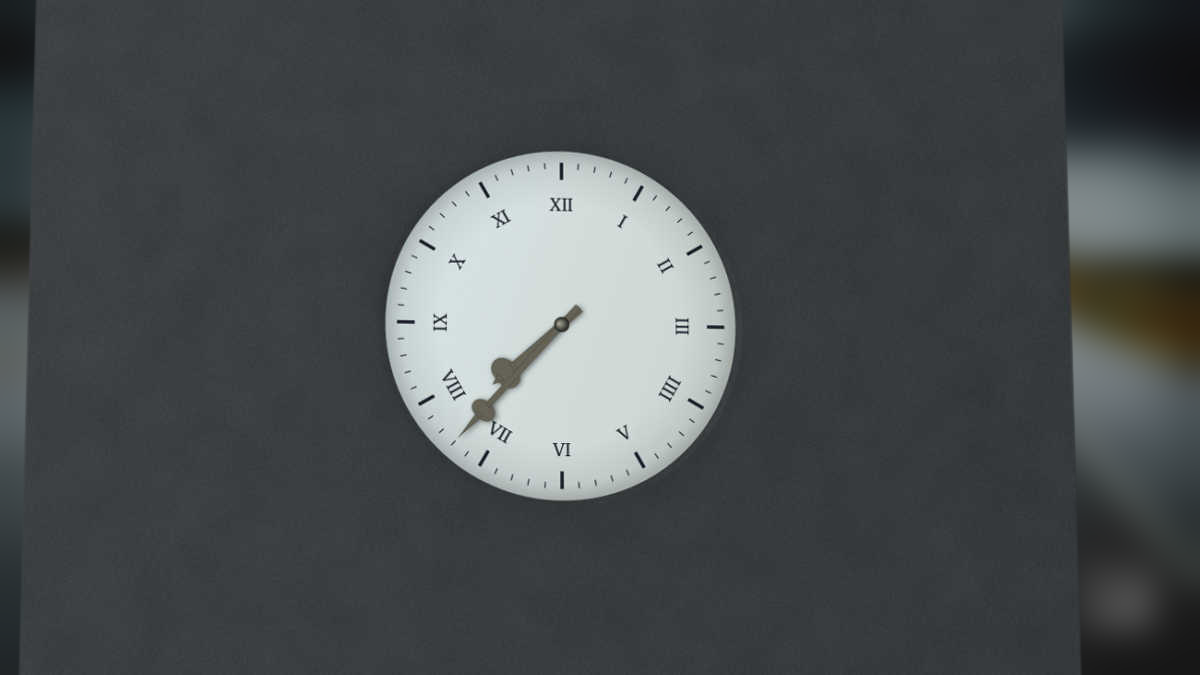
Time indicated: **7:37**
